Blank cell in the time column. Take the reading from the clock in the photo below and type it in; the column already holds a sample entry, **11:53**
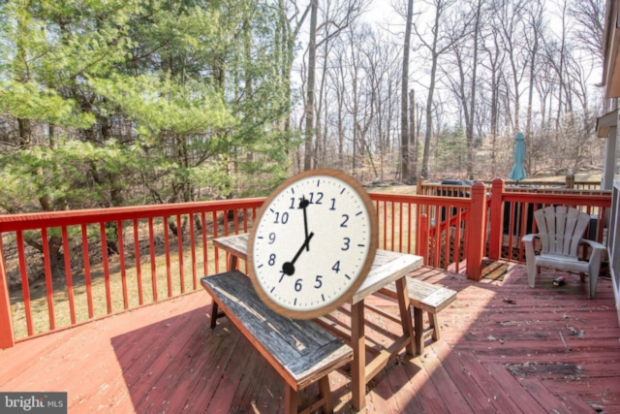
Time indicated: **6:57**
